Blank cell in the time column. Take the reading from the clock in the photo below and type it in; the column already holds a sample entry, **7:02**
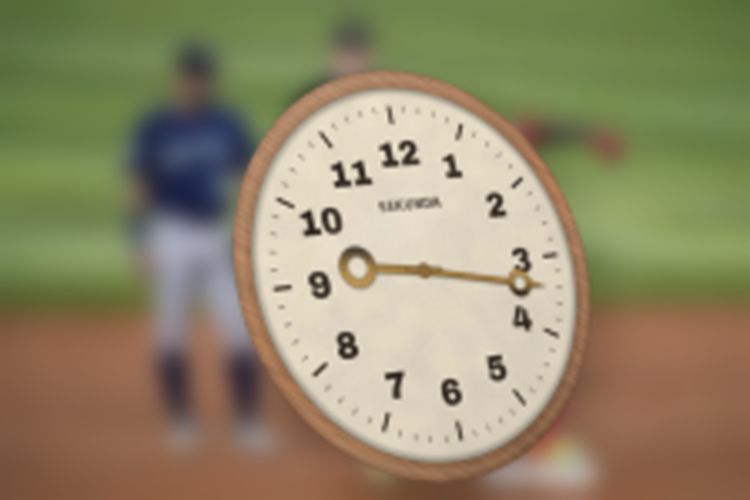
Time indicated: **9:17**
